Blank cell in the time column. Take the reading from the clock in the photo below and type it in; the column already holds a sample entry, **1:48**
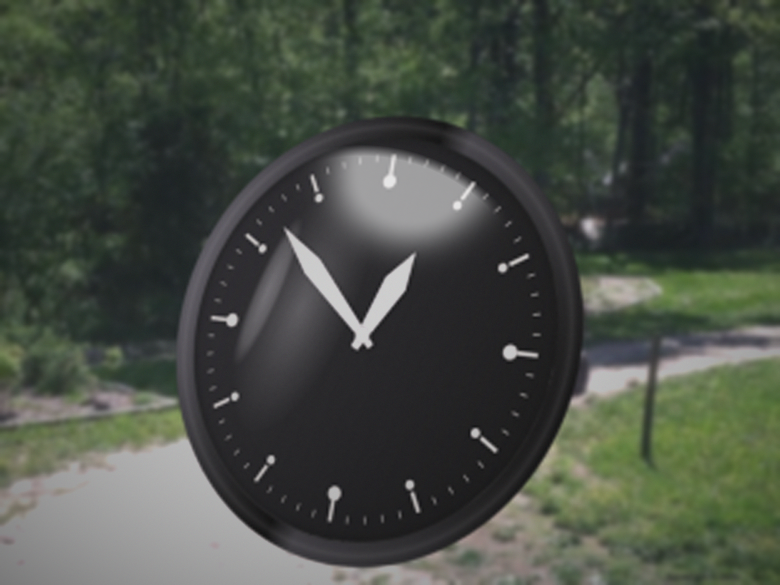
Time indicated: **12:52**
